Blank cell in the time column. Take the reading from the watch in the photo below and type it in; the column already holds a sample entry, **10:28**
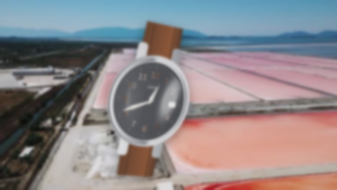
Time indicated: **12:41**
